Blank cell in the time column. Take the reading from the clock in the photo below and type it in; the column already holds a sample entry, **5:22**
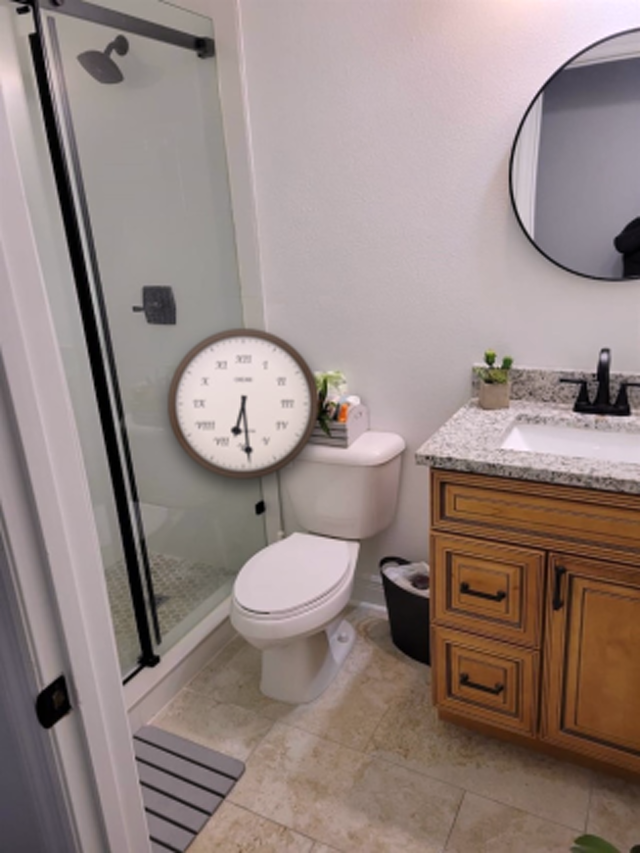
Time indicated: **6:29**
